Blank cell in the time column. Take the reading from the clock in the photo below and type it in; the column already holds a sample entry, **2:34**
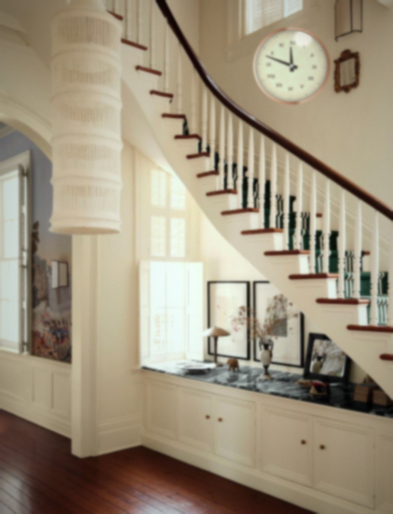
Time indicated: **11:48**
